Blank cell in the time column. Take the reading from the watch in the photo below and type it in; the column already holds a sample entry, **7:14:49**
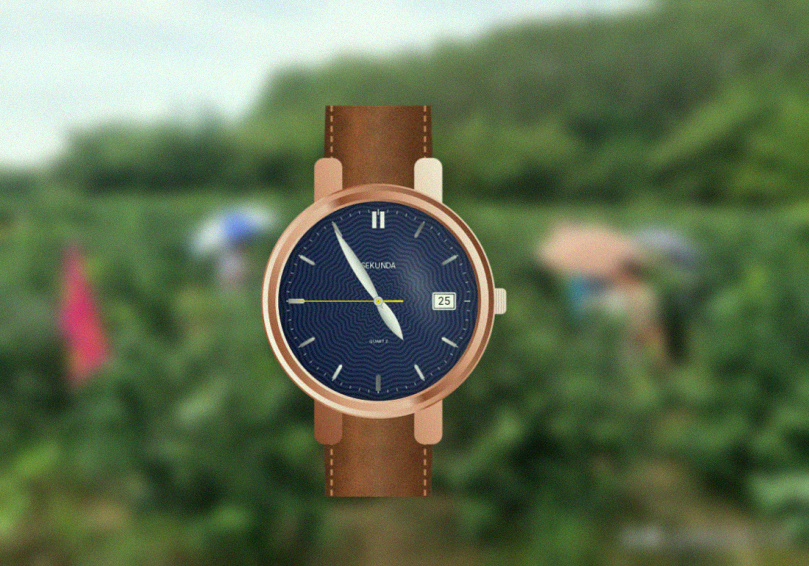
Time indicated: **4:54:45**
